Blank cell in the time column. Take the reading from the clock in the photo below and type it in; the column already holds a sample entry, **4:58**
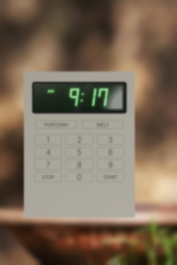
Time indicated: **9:17**
